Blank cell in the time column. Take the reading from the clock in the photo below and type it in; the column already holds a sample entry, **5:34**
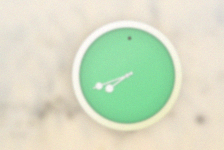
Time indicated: **7:41**
